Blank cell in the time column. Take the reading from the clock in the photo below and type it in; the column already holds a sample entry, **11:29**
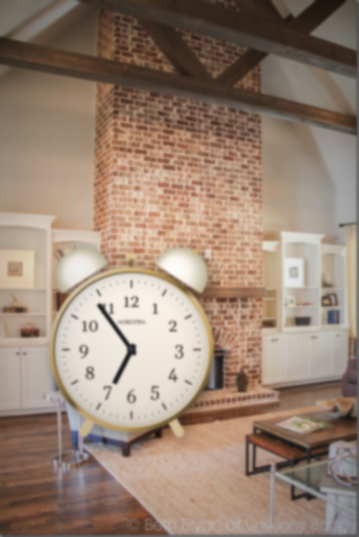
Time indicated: **6:54**
